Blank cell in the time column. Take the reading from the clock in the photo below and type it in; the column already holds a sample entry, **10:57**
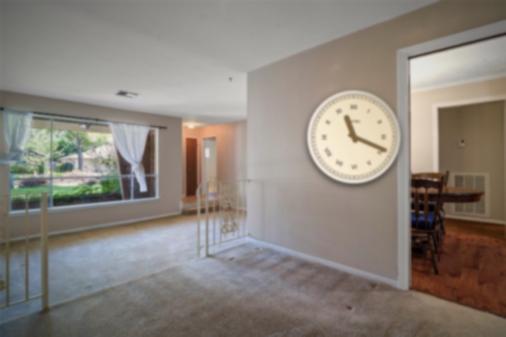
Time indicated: **11:19**
